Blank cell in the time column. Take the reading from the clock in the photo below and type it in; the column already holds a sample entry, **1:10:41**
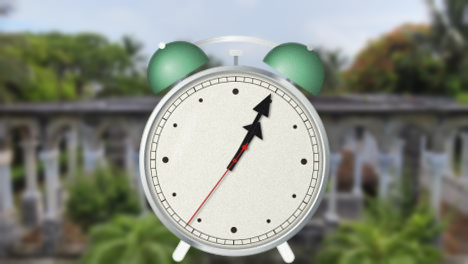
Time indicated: **1:04:36**
